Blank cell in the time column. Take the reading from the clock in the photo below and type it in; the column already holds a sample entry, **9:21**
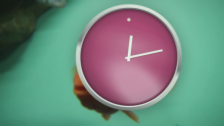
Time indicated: **12:13**
